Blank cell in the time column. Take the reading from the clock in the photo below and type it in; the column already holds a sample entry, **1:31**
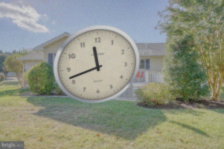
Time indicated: **11:42**
